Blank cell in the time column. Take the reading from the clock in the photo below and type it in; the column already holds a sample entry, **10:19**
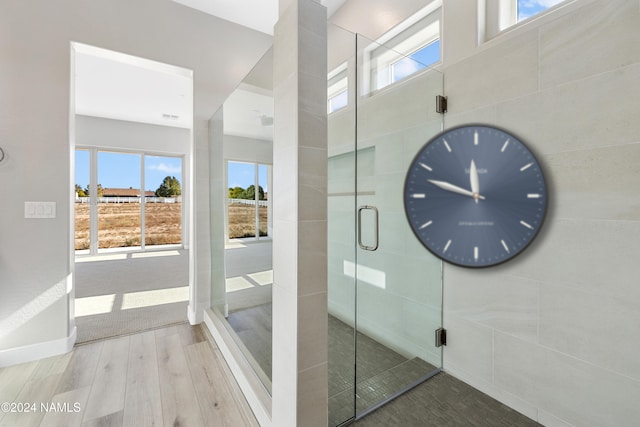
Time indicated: **11:48**
